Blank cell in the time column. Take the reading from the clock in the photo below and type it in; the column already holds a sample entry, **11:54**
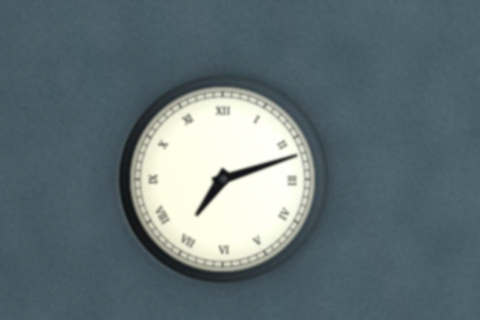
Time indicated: **7:12**
